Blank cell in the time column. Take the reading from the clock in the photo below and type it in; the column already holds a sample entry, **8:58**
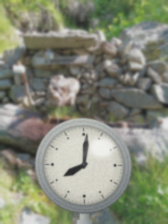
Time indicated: **8:01**
